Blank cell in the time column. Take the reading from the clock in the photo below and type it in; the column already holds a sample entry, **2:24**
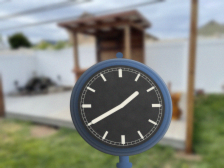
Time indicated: **1:40**
